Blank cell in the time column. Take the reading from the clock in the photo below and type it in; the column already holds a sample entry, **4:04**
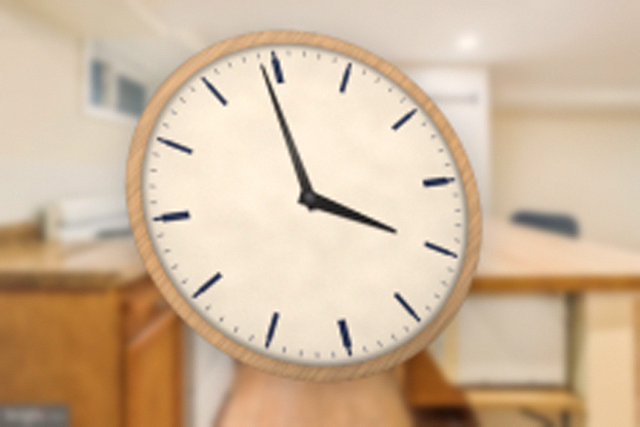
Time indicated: **3:59**
